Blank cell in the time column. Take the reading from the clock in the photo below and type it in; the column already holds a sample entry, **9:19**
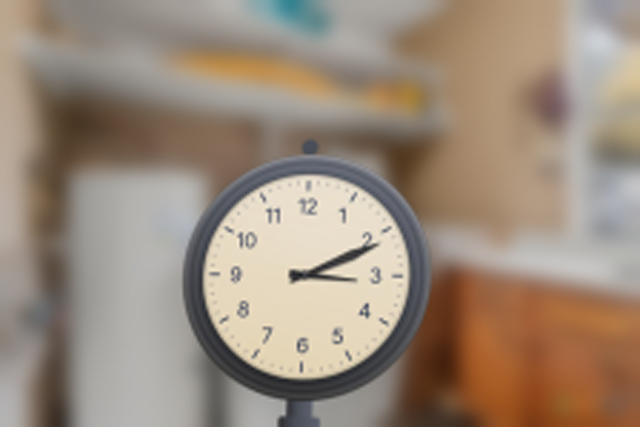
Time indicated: **3:11**
